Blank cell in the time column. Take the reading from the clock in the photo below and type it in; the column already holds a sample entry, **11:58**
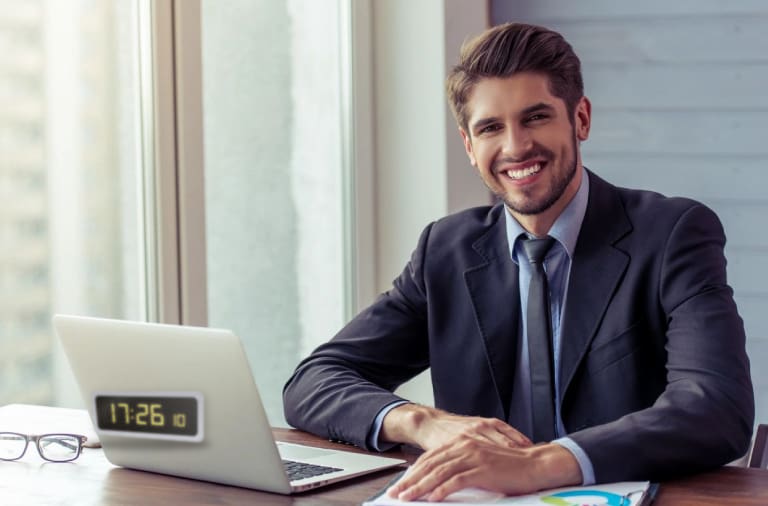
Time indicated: **17:26**
